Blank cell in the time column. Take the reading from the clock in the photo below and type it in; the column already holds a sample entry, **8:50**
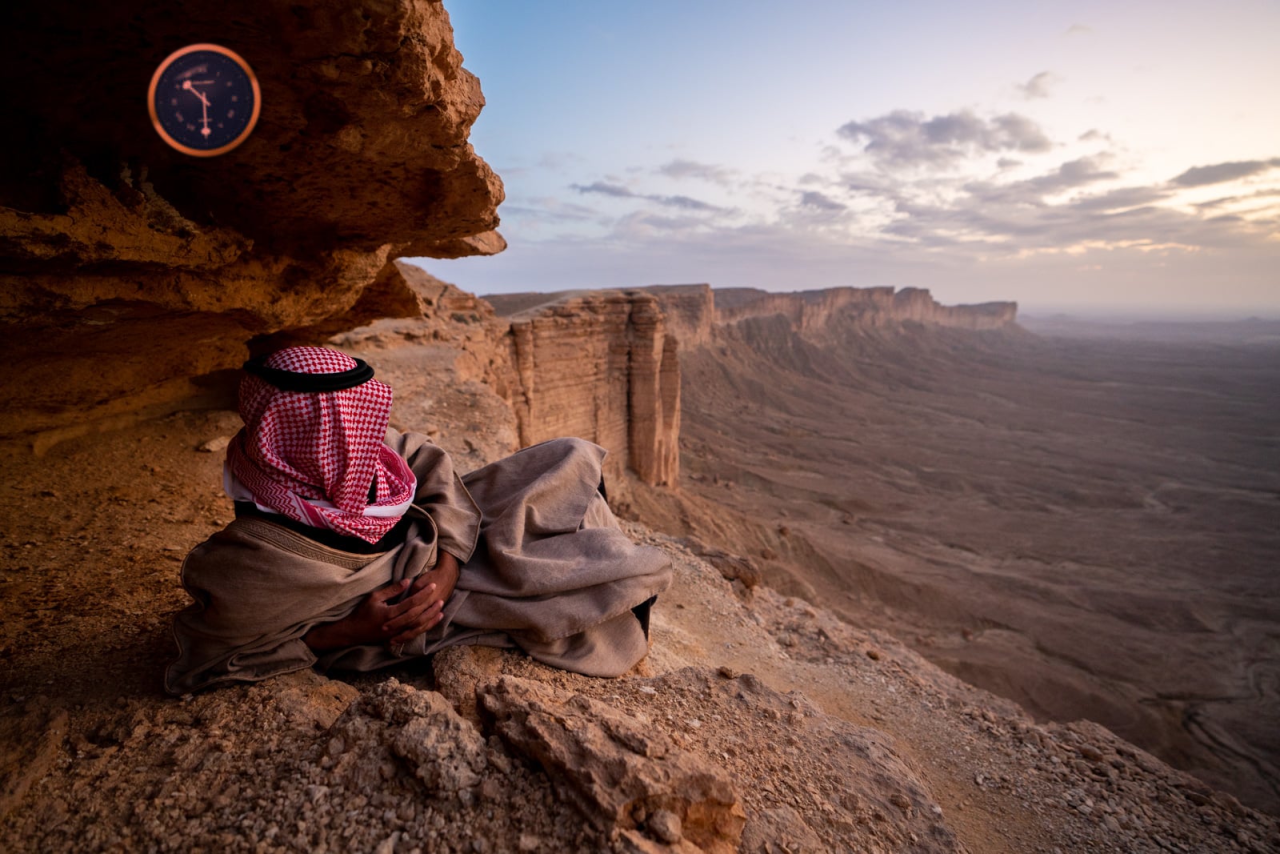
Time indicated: **10:30**
